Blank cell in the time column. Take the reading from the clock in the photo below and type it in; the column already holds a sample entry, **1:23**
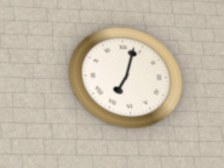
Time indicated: **7:03**
